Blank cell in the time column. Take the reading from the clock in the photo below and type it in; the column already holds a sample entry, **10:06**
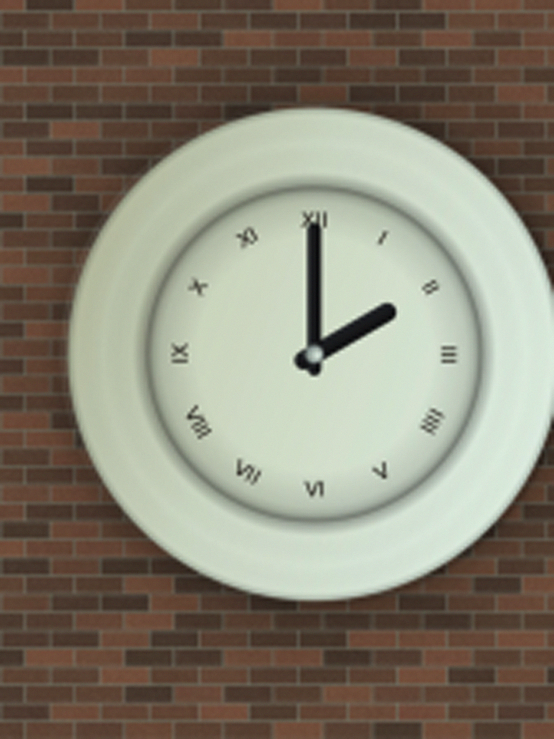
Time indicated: **2:00**
